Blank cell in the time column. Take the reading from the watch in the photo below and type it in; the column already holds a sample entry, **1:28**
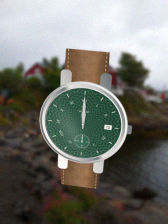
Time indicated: **12:00**
